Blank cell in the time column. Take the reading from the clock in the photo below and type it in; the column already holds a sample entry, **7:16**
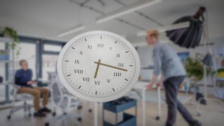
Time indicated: **6:17**
